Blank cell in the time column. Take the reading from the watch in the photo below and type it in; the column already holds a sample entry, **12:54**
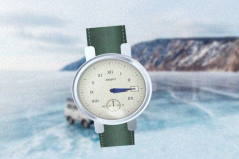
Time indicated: **3:15**
